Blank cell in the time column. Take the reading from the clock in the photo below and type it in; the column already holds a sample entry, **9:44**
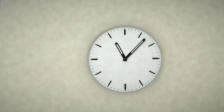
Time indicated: **11:07**
